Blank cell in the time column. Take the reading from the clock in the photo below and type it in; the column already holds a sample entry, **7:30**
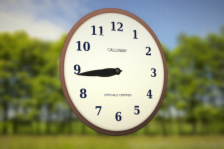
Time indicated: **8:44**
